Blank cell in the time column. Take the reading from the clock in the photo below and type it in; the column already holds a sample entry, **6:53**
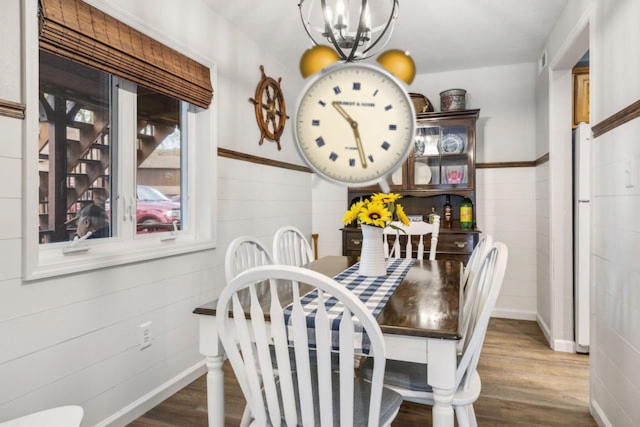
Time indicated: **10:27**
